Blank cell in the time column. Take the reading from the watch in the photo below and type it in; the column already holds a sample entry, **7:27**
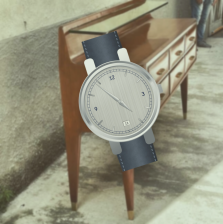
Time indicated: **4:54**
